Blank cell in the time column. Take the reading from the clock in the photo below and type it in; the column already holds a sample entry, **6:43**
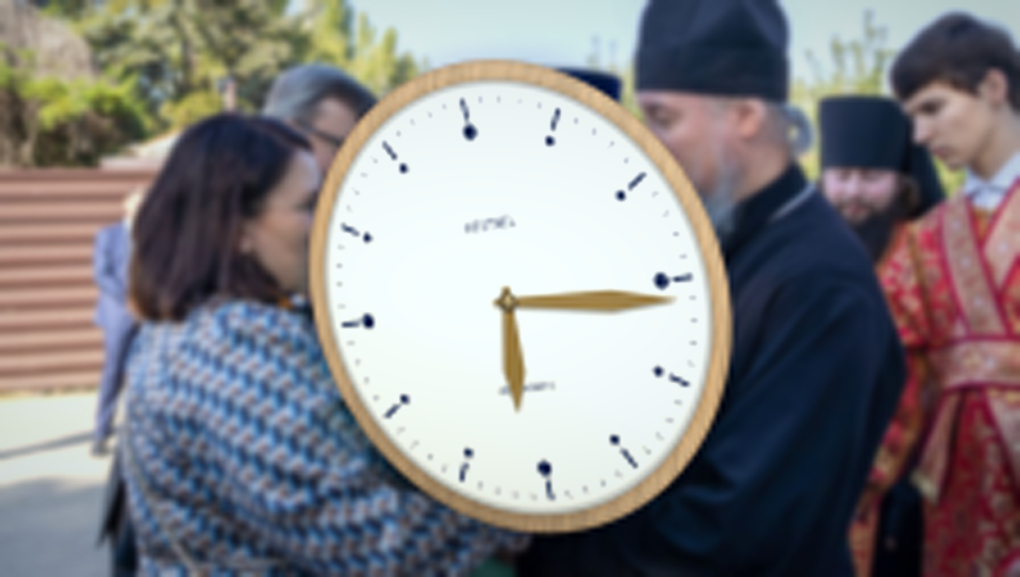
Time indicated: **6:16**
